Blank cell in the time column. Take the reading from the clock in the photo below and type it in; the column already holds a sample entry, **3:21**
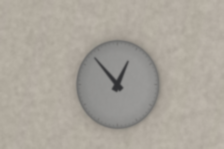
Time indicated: **12:53**
